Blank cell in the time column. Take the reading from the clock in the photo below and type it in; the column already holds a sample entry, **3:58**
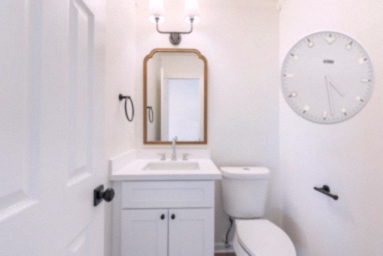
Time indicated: **4:28**
